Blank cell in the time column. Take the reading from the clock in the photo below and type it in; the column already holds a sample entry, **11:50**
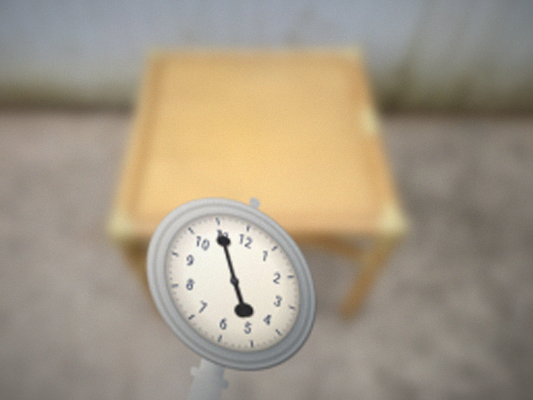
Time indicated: **4:55**
